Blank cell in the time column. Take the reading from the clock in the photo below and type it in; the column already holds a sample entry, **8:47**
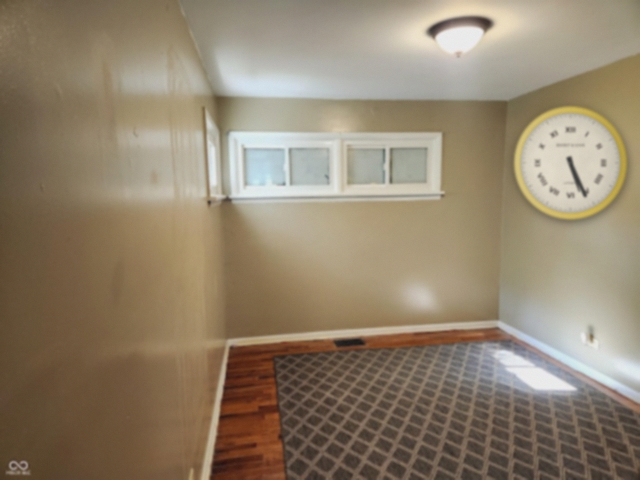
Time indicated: **5:26**
